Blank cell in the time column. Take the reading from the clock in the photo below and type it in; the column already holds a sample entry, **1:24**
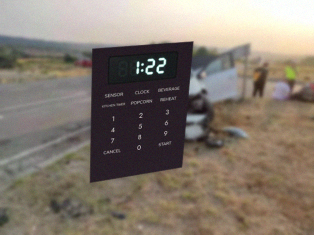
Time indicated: **1:22**
